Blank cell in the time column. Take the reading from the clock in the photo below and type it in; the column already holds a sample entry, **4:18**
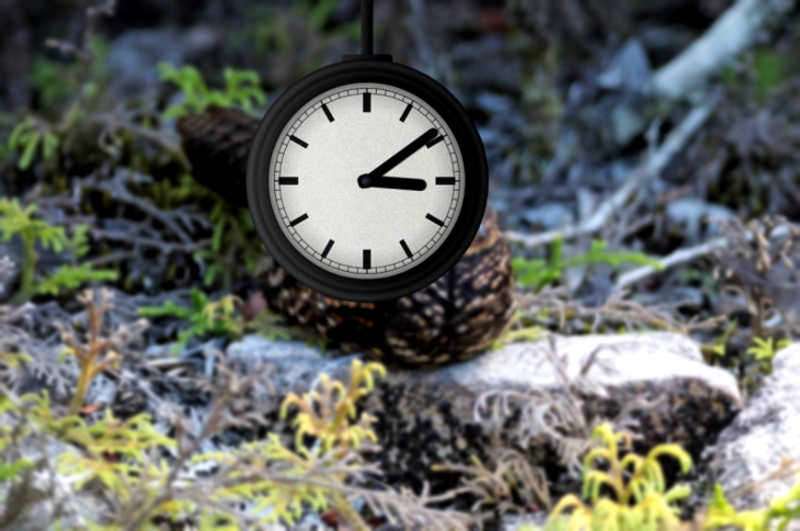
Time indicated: **3:09**
